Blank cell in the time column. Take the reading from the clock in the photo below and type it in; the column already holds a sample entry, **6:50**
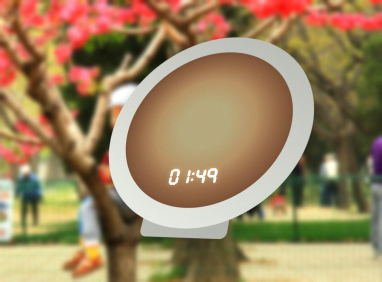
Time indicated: **1:49**
